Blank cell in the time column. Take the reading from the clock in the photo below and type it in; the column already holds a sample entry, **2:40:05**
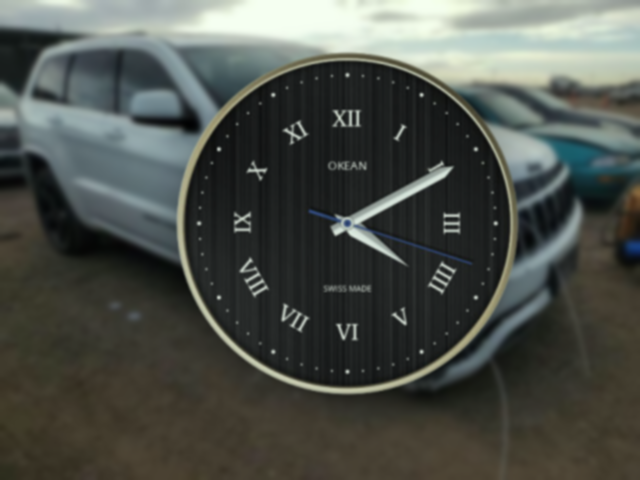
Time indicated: **4:10:18**
